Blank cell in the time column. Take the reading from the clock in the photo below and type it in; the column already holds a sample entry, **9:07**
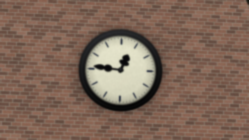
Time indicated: **12:46**
